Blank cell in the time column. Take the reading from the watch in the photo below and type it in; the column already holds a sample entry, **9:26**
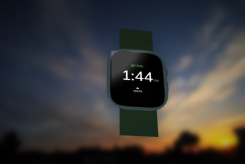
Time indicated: **1:44**
